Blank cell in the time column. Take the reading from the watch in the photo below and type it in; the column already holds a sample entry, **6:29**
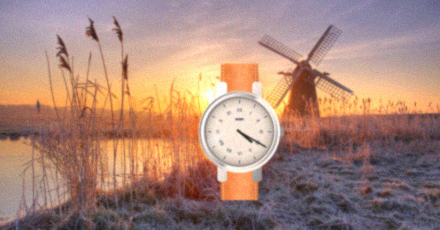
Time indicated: **4:20**
